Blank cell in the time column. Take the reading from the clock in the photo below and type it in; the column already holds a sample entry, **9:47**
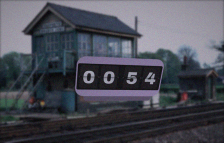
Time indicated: **0:54**
